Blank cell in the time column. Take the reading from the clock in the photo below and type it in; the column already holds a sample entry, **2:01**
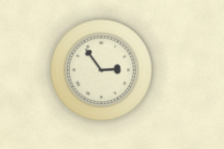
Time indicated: **2:54**
